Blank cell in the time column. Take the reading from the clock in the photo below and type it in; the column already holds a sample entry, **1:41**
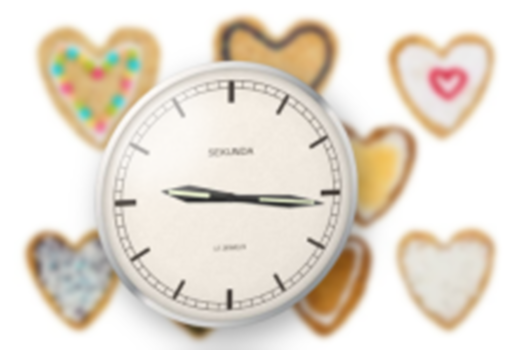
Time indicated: **9:16**
